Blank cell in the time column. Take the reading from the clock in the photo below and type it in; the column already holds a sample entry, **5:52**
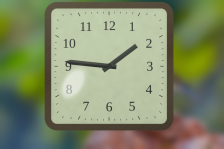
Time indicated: **1:46**
